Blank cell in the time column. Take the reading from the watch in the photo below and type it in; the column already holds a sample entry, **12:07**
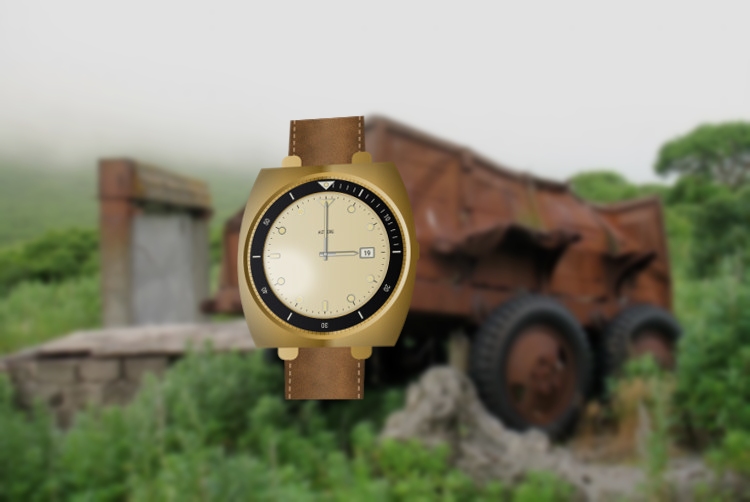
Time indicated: **3:00**
